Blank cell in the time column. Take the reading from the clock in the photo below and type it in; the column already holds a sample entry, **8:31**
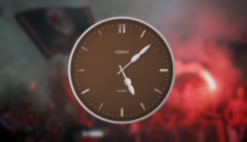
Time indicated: **5:08**
